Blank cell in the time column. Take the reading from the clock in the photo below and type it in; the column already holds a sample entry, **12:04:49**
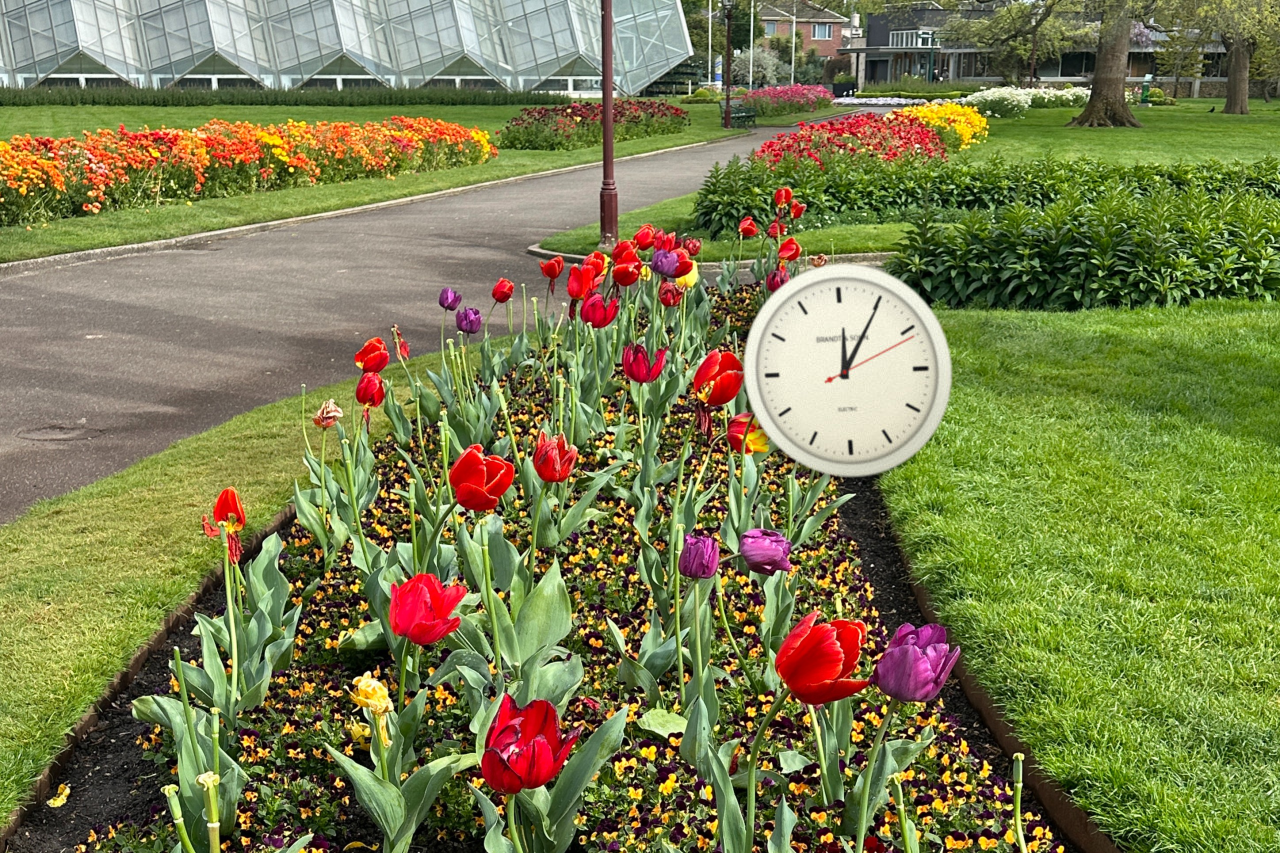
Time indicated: **12:05:11**
